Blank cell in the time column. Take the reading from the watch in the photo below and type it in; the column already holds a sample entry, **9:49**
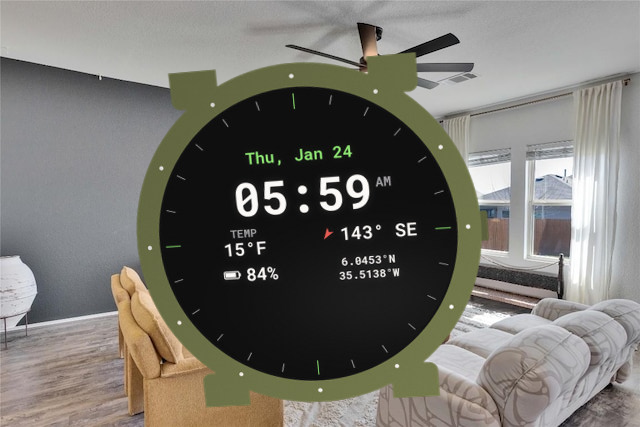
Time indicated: **5:59**
